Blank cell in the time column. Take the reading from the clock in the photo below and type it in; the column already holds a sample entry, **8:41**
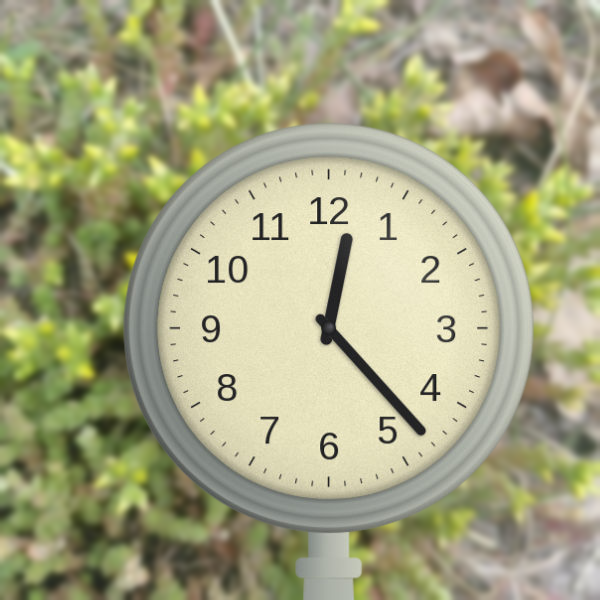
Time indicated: **12:23**
